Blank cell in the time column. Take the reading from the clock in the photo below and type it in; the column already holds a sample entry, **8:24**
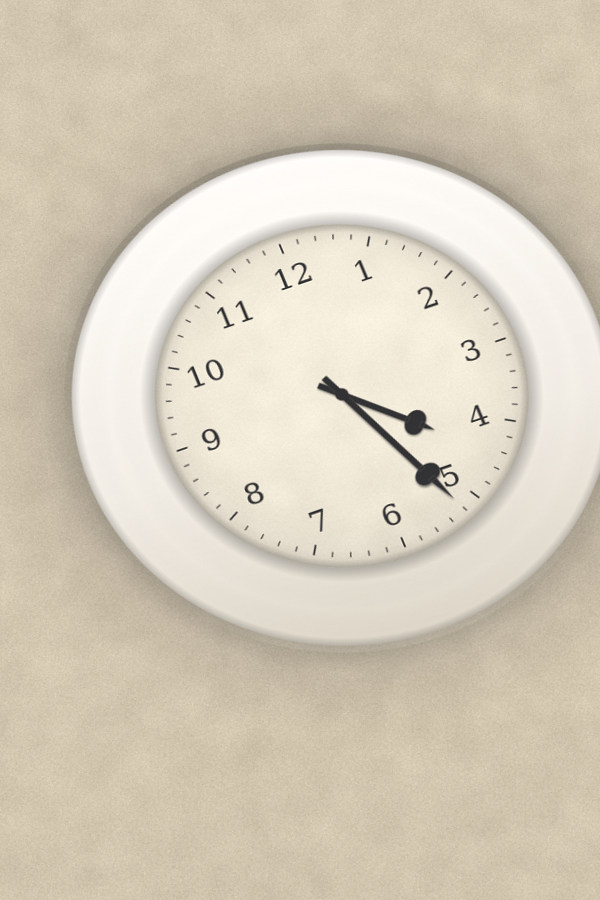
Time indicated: **4:26**
